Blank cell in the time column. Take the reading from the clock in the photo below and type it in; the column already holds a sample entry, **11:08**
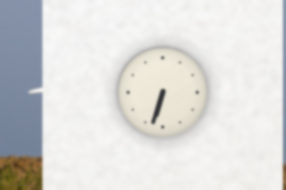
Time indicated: **6:33**
